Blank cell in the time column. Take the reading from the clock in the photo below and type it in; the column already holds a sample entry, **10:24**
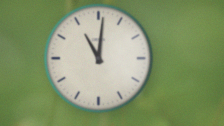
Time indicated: **11:01**
